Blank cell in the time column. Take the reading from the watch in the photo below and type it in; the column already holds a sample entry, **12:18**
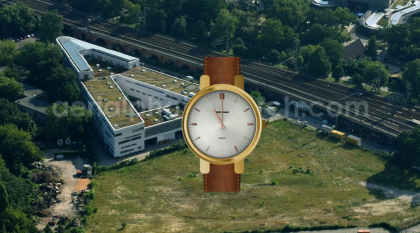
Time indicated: **11:00**
